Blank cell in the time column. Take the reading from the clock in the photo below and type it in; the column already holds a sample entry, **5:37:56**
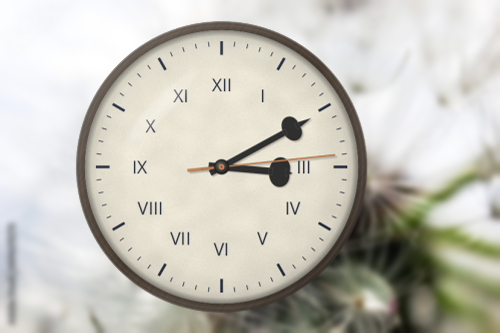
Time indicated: **3:10:14**
